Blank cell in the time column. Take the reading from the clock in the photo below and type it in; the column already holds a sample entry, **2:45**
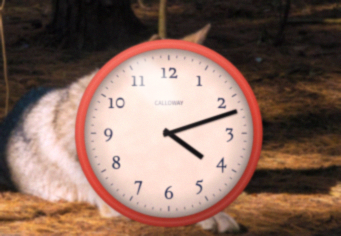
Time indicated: **4:12**
